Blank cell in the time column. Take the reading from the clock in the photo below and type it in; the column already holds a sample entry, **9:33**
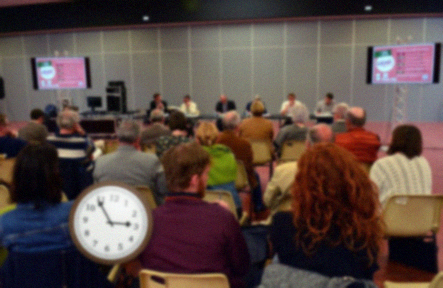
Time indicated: **2:54**
